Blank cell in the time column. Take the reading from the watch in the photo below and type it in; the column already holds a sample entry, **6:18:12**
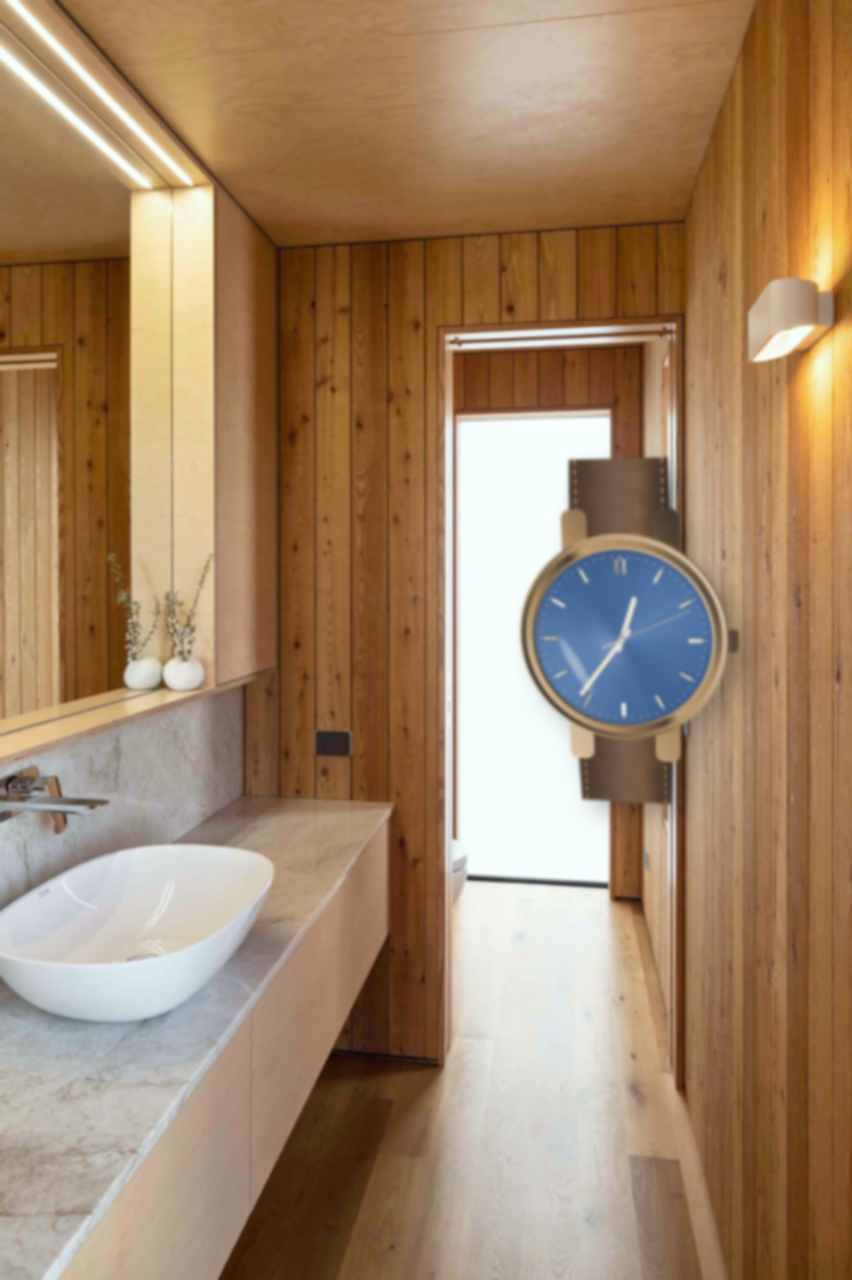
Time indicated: **12:36:11**
